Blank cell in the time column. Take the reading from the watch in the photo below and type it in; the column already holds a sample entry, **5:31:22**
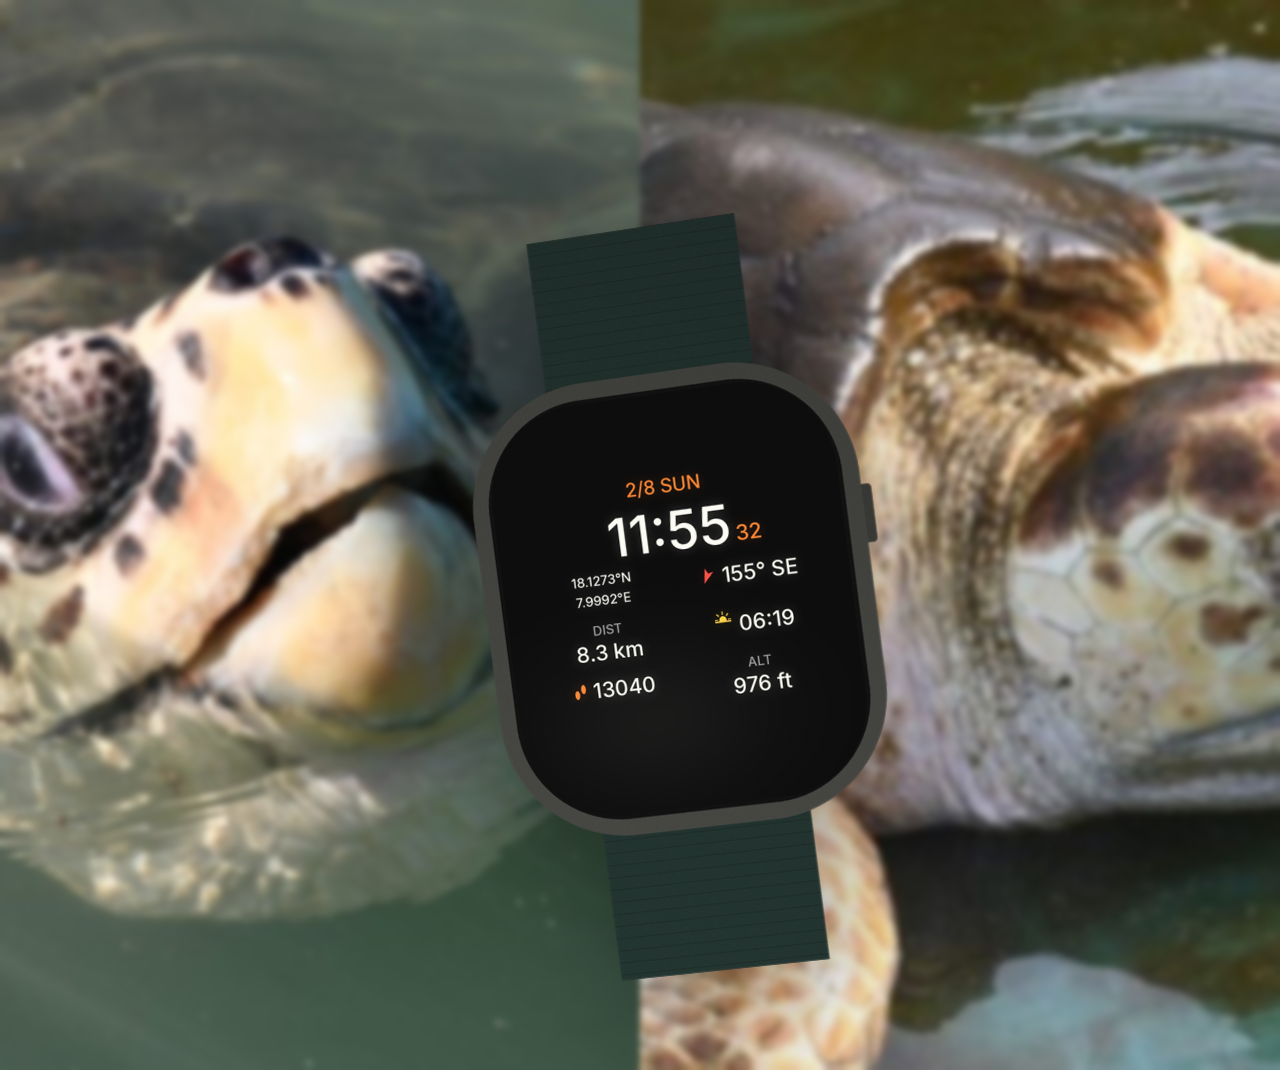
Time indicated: **11:55:32**
